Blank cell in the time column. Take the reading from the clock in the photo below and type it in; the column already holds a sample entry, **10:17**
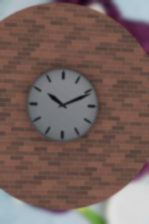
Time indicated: **10:11**
